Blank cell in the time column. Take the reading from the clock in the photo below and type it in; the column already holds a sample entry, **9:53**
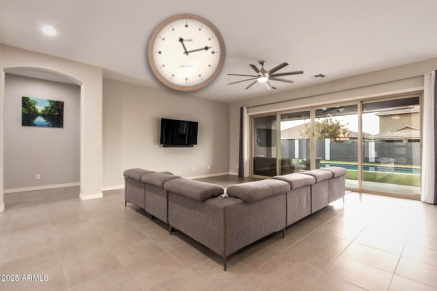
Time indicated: **11:13**
